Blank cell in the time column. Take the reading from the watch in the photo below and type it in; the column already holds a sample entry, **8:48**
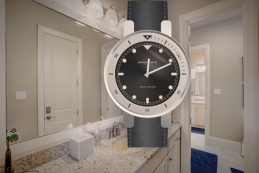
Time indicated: **12:11**
